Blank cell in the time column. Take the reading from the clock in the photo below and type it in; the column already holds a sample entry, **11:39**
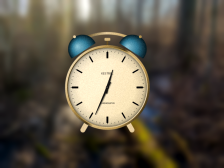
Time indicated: **12:34**
